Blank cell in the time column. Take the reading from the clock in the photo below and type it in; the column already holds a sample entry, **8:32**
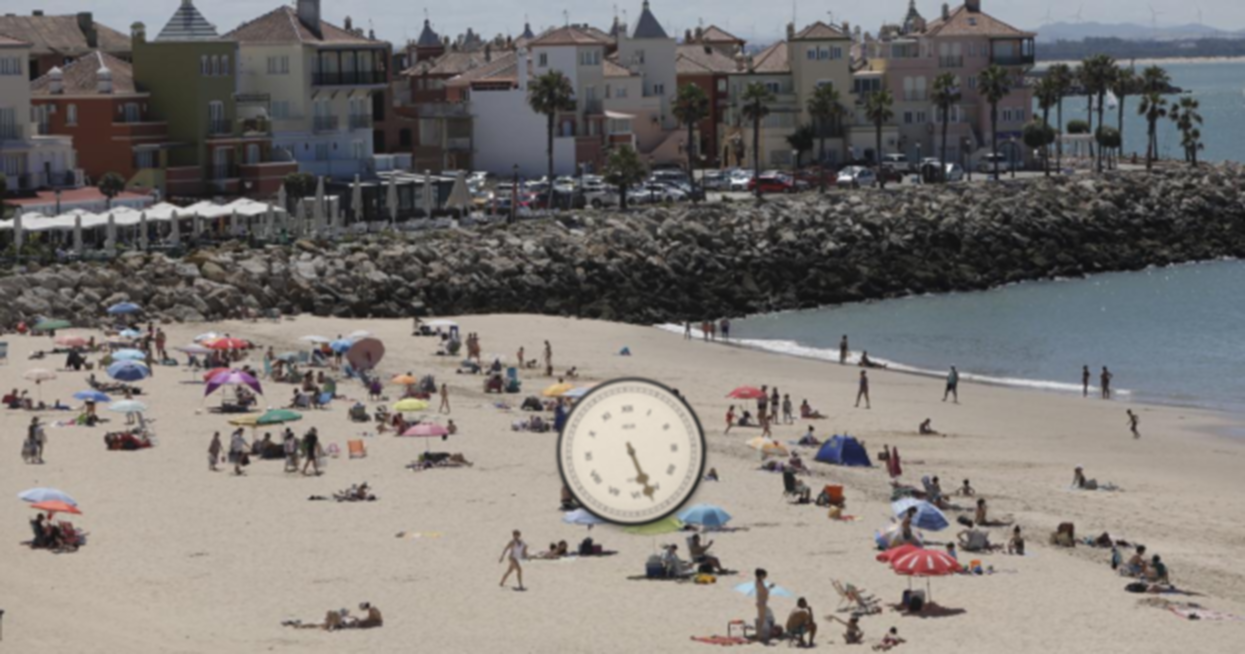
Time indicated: **5:27**
